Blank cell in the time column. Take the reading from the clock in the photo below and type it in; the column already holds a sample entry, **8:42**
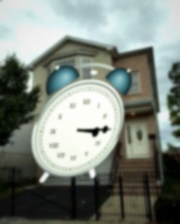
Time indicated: **3:15**
